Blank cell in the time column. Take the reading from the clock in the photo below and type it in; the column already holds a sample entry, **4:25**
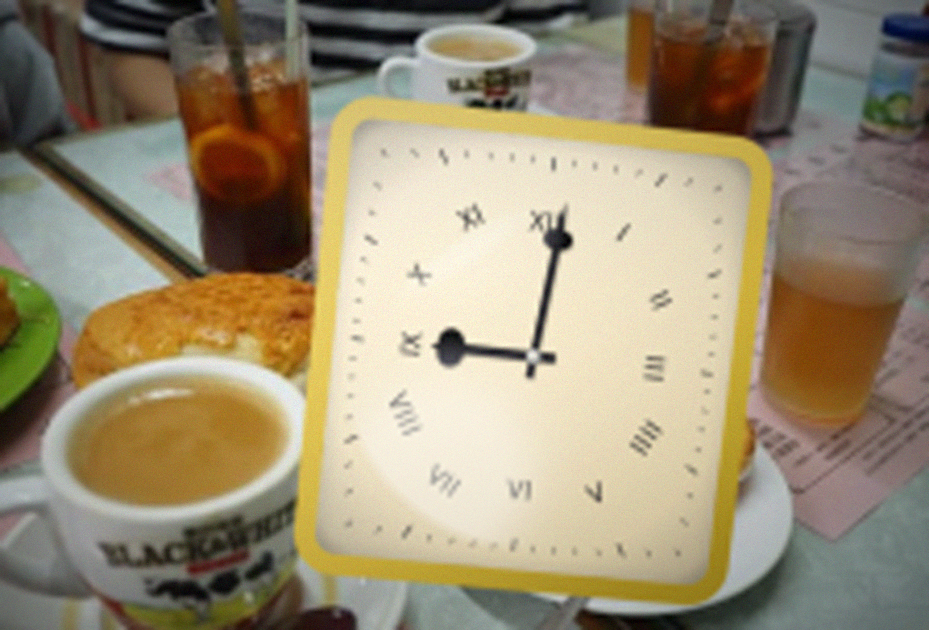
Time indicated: **9:01**
